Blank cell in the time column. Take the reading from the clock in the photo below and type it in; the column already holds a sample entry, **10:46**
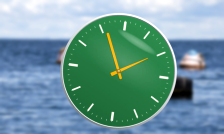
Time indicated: **1:56**
